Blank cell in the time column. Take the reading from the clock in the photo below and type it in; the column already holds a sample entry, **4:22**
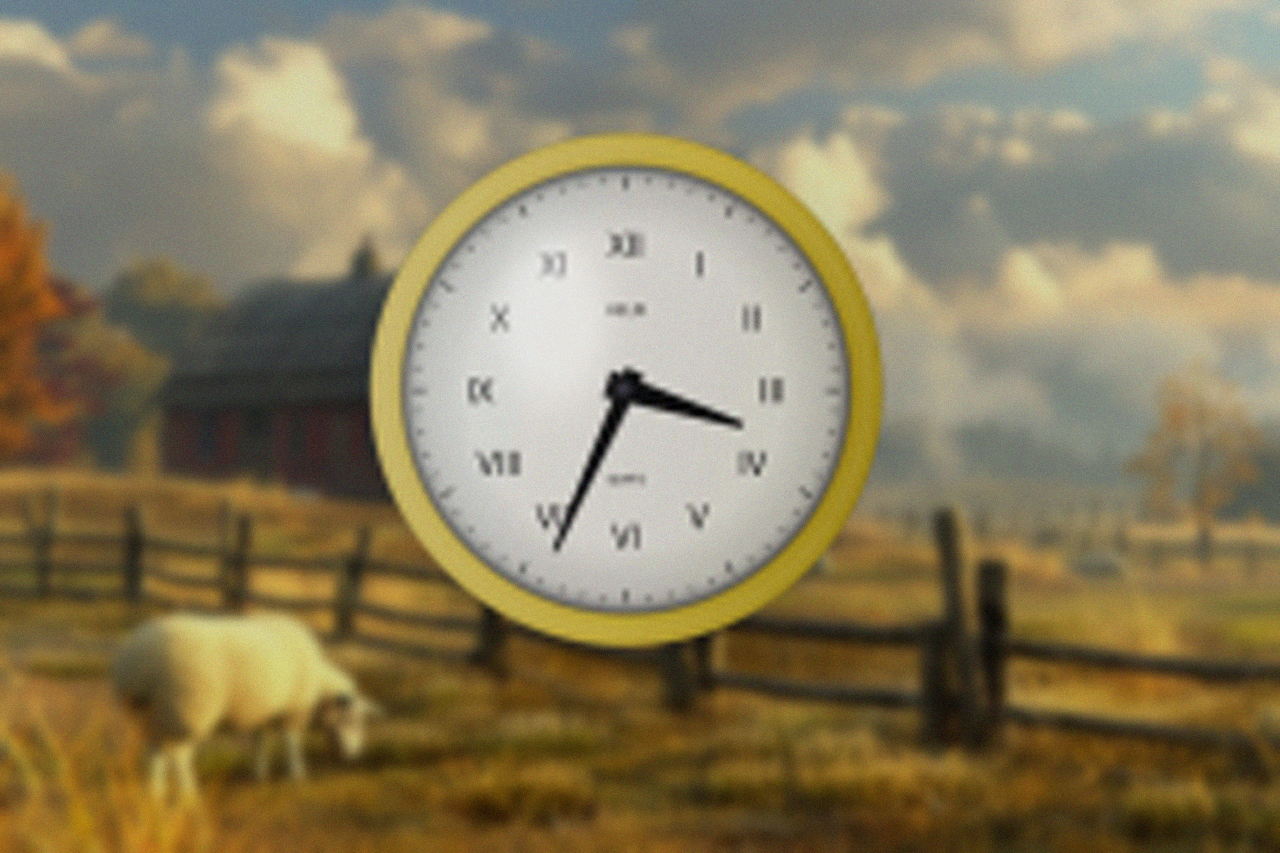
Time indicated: **3:34**
